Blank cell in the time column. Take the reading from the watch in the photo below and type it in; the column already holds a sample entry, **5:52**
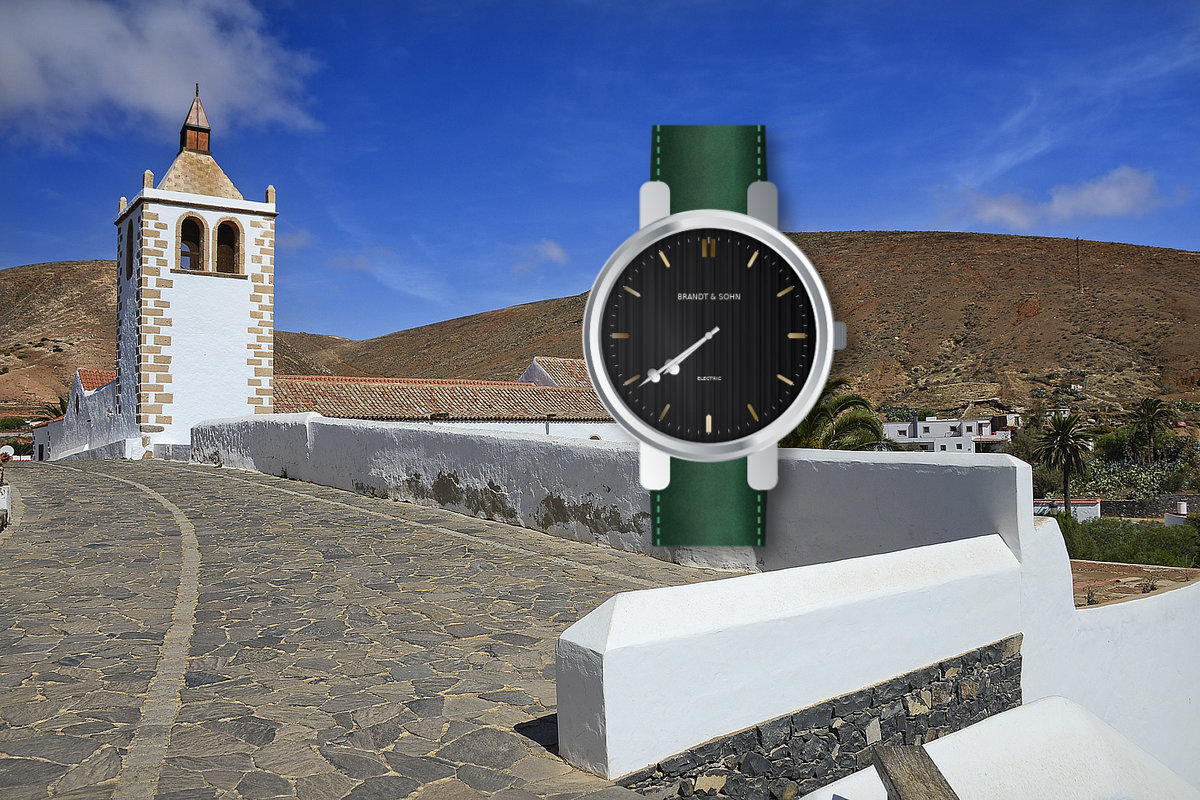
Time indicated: **7:39**
